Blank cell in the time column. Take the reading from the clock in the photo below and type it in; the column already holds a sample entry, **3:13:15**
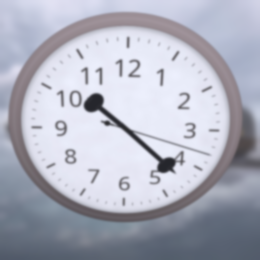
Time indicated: **10:22:18**
